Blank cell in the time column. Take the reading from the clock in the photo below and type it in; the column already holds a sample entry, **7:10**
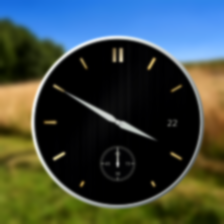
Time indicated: **3:50**
